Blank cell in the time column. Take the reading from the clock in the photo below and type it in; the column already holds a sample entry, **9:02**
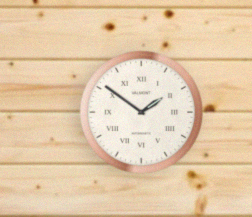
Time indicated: **1:51**
